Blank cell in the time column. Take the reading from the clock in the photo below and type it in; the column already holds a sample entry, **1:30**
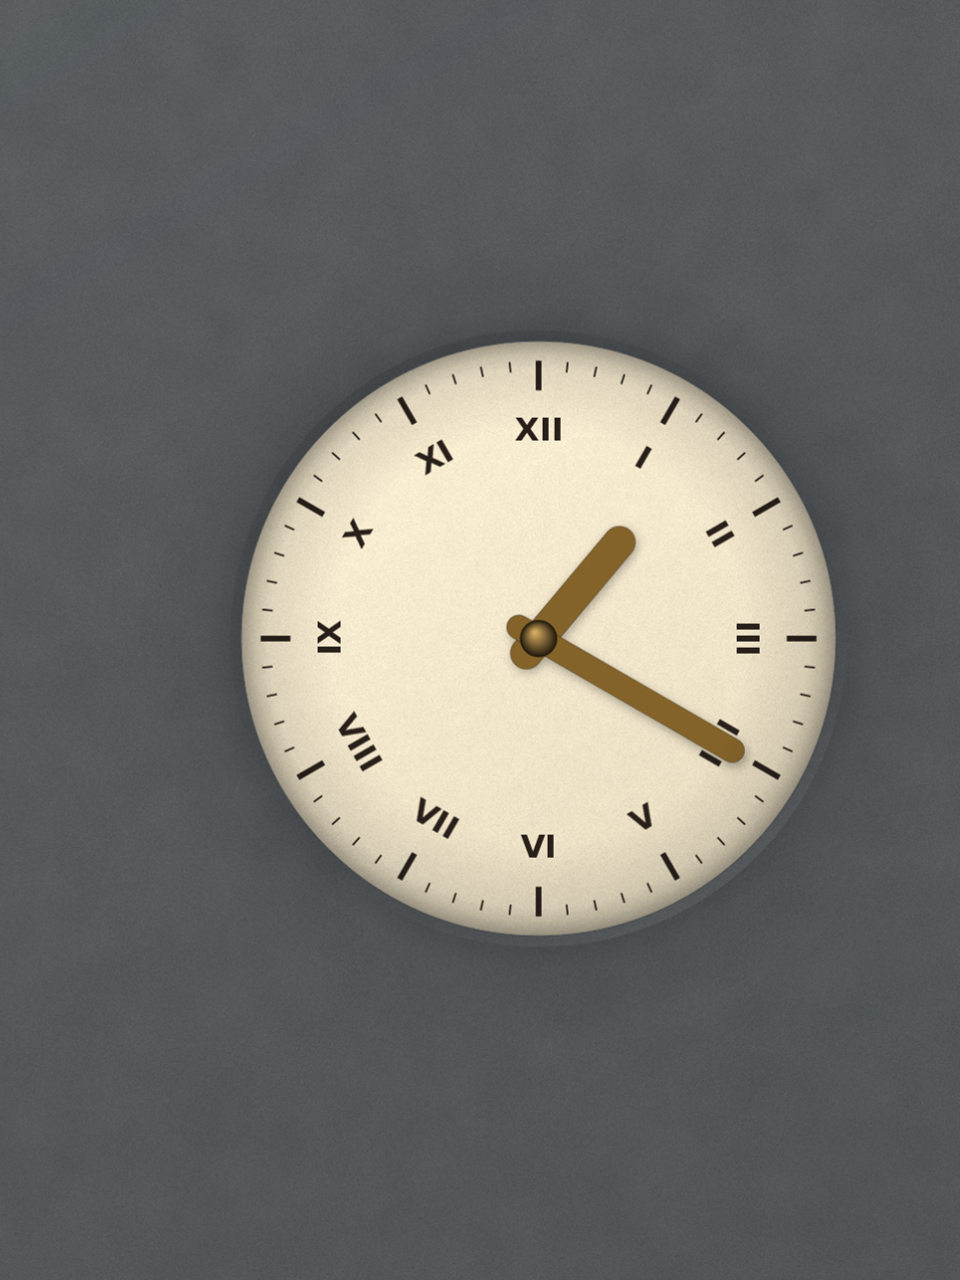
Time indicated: **1:20**
